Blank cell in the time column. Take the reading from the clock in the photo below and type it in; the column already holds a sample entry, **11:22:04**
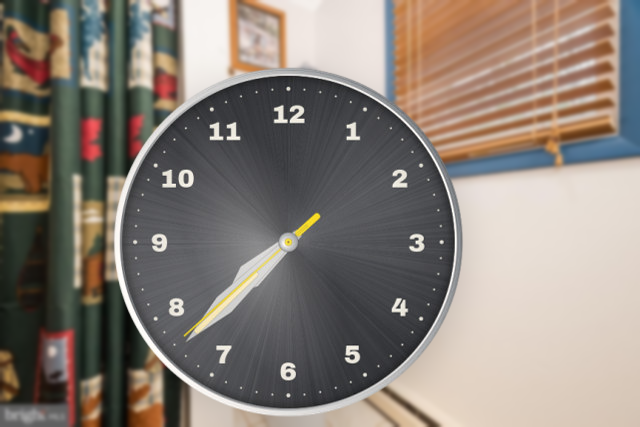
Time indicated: **7:37:38**
